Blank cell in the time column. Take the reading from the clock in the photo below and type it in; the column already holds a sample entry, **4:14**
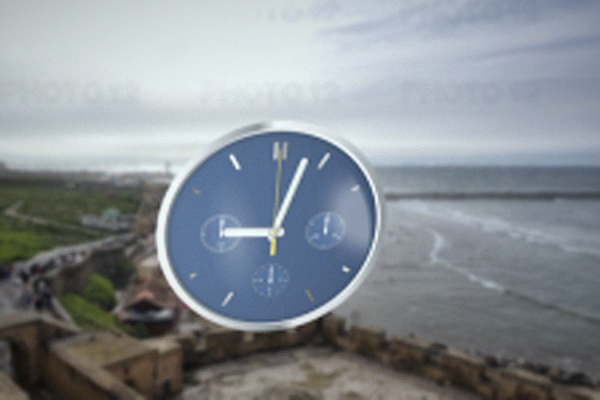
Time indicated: **9:03**
